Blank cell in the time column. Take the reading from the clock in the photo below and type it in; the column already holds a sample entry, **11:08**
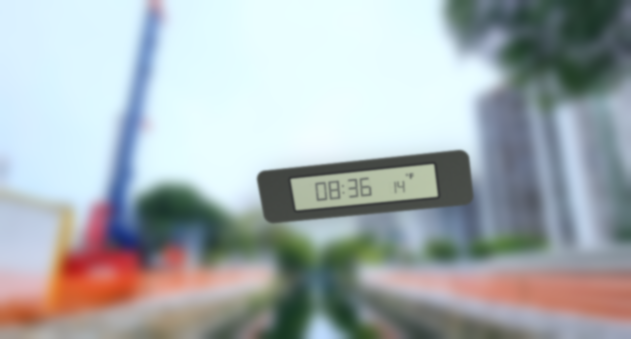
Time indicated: **8:36**
